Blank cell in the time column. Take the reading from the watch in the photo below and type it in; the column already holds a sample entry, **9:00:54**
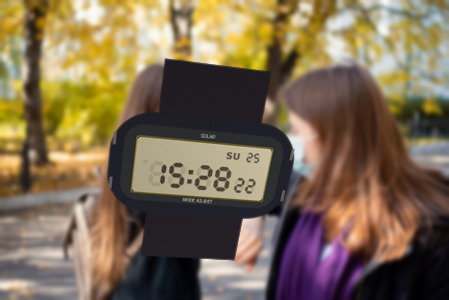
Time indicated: **15:28:22**
